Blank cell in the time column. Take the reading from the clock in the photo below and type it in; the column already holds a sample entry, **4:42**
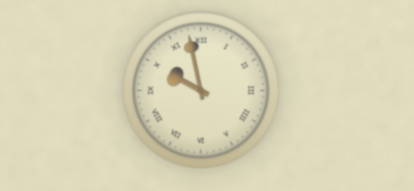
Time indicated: **9:58**
